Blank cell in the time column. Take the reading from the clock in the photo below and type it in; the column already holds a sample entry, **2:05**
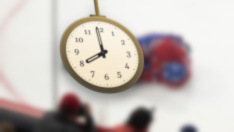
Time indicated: **7:59**
